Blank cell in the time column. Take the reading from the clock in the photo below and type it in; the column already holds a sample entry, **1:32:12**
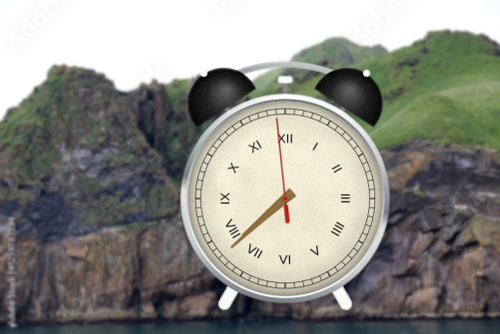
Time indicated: **7:37:59**
